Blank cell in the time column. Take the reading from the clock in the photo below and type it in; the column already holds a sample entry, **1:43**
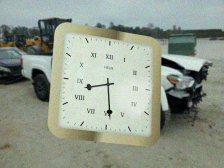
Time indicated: **8:29**
